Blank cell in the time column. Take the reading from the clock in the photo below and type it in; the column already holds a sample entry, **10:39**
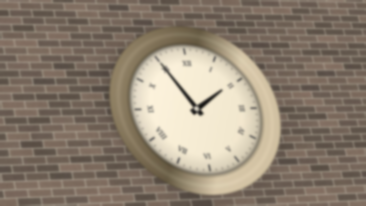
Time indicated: **1:55**
